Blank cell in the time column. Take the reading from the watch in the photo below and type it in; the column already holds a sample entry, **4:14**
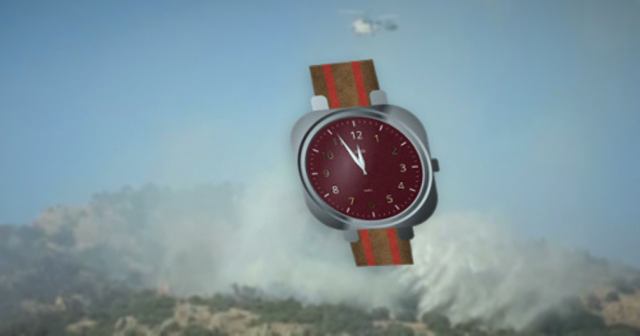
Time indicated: **11:56**
